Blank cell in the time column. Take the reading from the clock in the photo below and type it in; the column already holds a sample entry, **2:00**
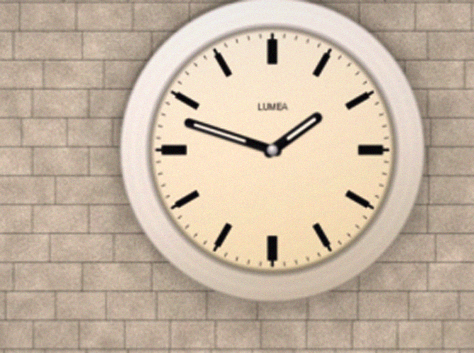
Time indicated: **1:48**
